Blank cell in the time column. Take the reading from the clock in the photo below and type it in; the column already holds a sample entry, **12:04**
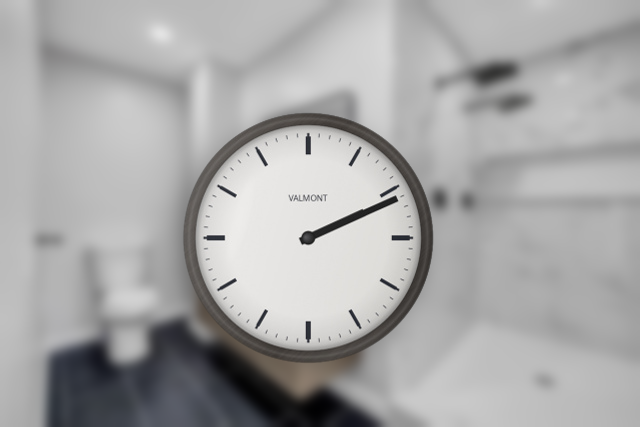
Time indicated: **2:11**
